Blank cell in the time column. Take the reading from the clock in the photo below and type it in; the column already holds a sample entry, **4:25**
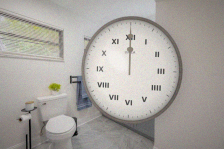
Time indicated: **12:00**
